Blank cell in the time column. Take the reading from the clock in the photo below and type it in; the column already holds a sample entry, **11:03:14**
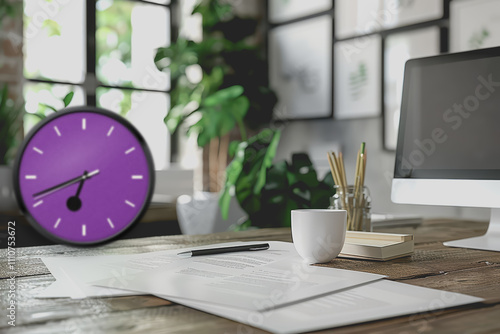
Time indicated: **6:41:41**
